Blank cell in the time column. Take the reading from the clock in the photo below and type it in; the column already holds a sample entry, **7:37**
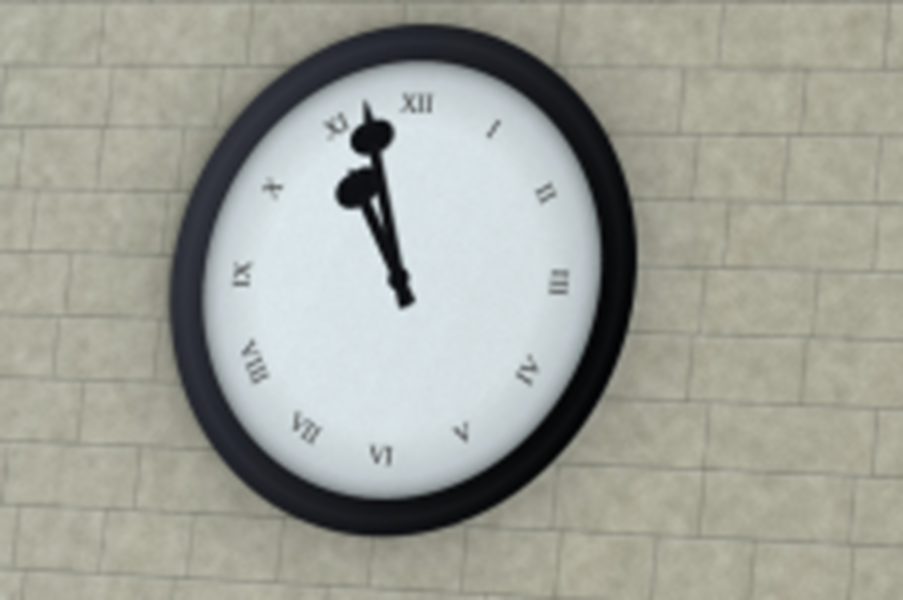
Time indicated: **10:57**
